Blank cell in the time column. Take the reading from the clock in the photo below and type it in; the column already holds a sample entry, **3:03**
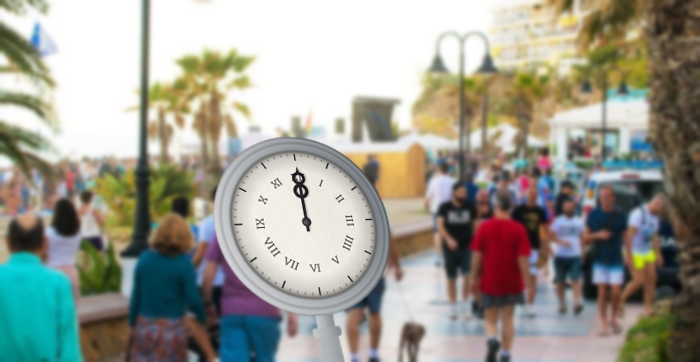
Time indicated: **12:00**
